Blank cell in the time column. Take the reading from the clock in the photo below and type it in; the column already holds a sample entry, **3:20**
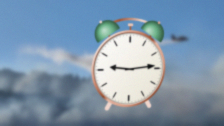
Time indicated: **9:14**
